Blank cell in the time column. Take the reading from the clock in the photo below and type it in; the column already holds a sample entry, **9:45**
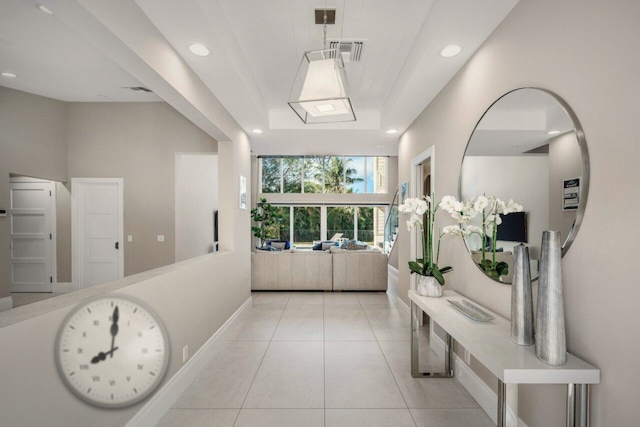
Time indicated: **8:01**
